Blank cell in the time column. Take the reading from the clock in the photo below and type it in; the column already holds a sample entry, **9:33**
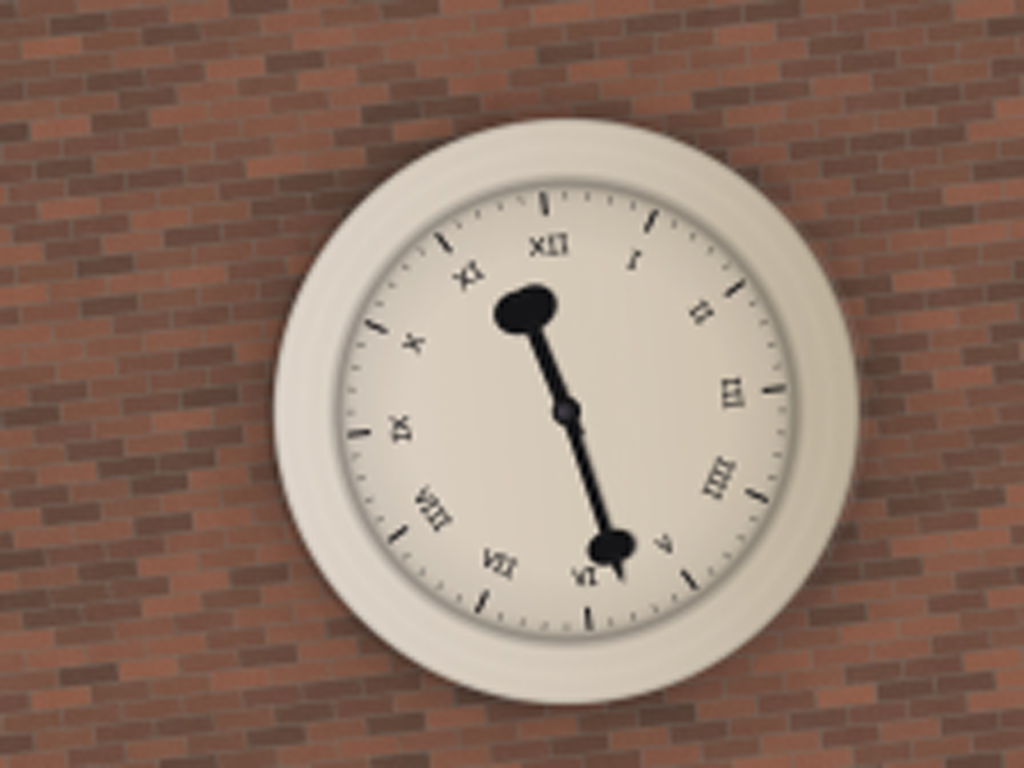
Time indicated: **11:28**
